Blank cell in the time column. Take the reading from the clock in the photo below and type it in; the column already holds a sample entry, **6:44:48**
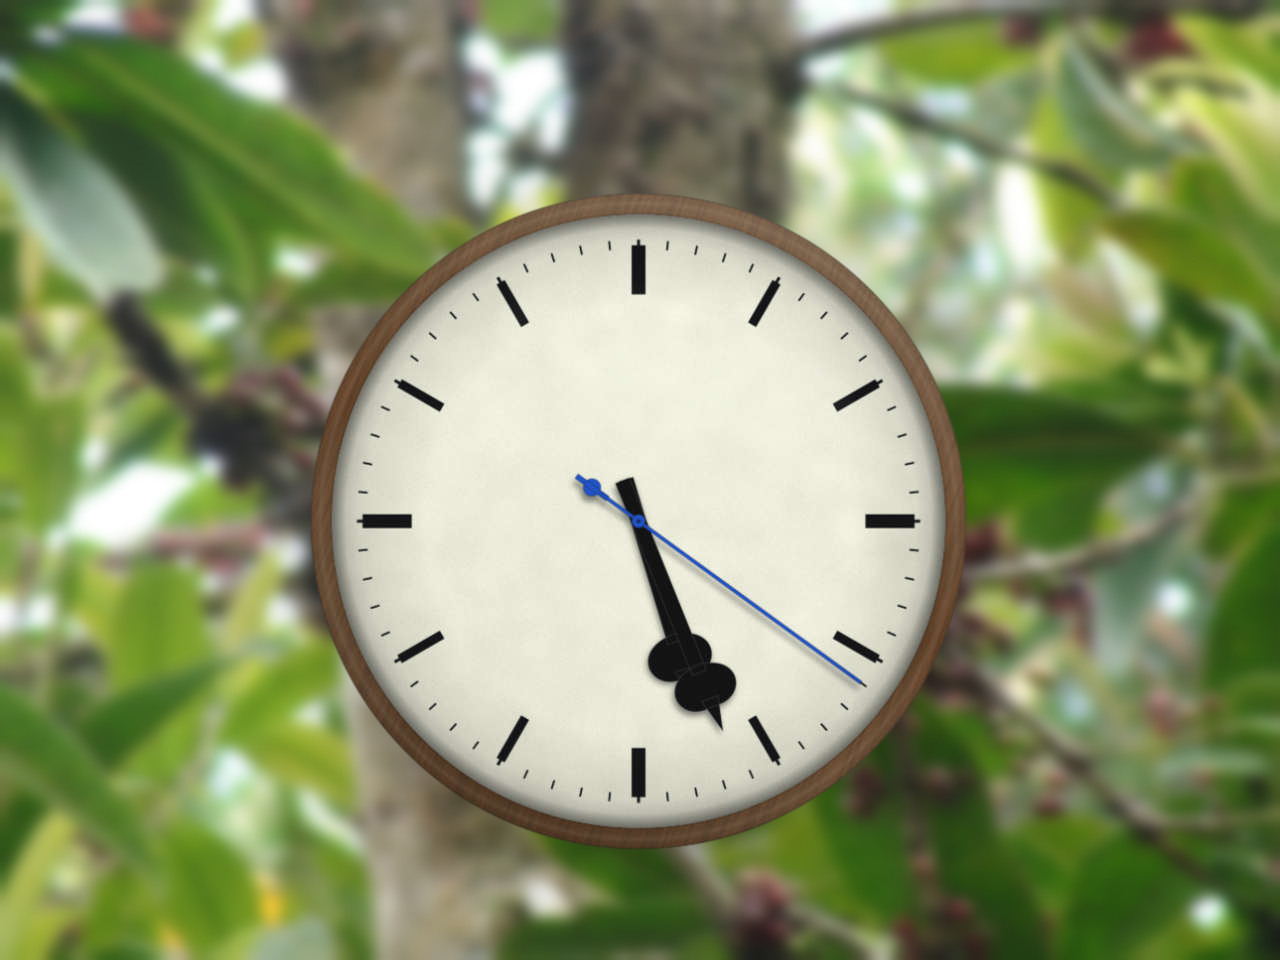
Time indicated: **5:26:21**
